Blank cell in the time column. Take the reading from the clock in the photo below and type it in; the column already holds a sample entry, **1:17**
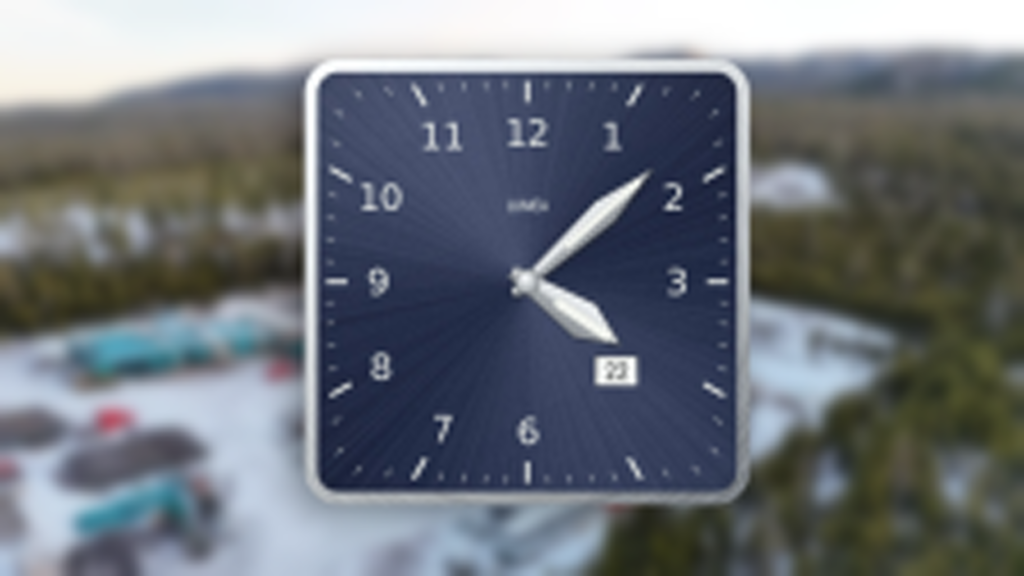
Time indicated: **4:08**
